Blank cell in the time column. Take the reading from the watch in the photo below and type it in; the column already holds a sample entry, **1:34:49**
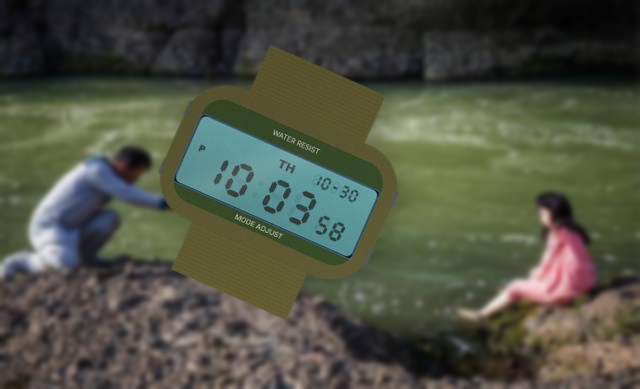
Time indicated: **10:03:58**
